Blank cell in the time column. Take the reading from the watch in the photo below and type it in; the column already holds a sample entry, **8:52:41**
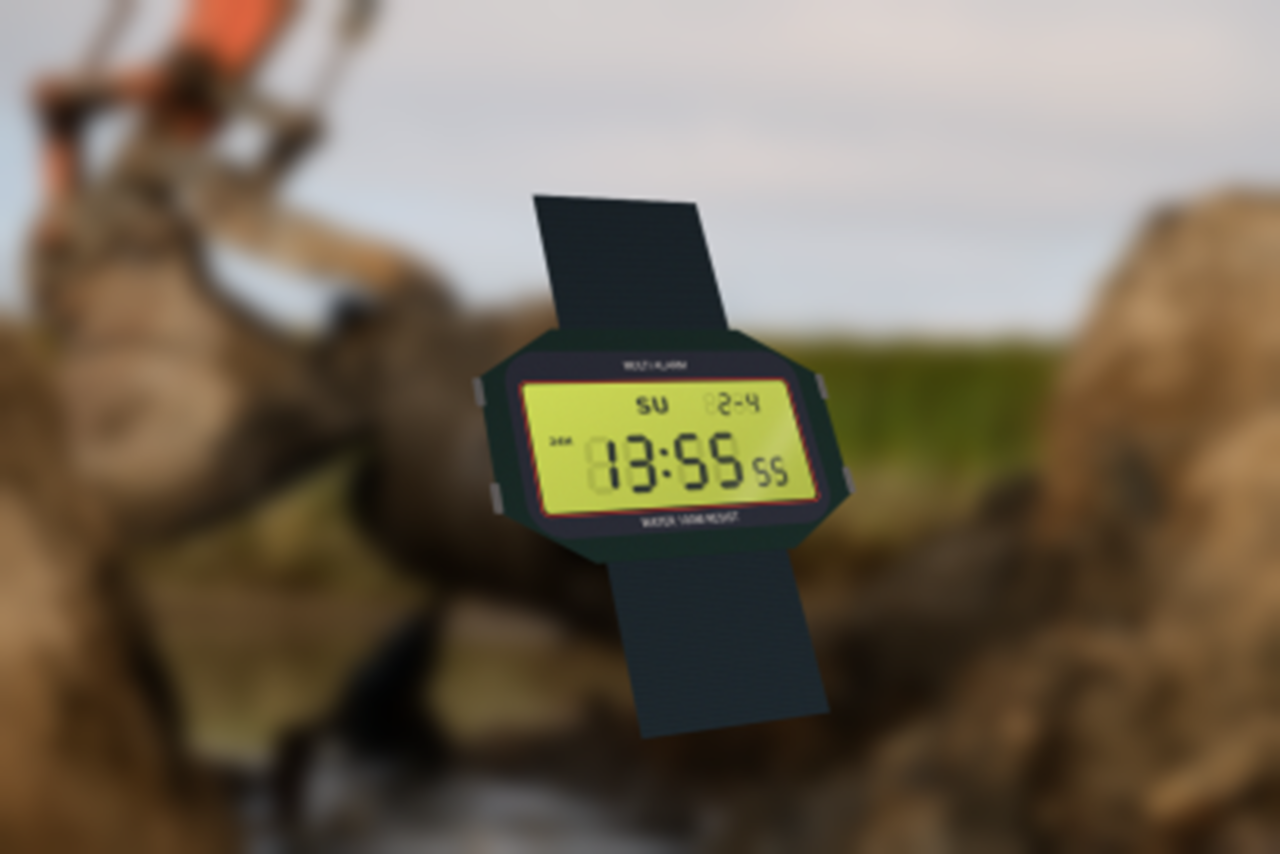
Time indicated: **13:55:55**
